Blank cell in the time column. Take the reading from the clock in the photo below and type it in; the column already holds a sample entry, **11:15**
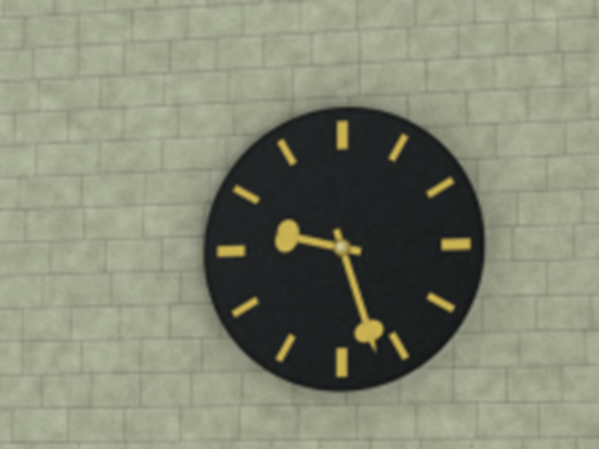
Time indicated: **9:27**
